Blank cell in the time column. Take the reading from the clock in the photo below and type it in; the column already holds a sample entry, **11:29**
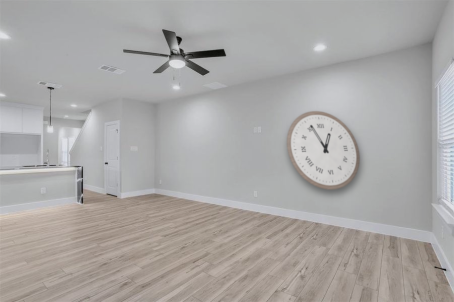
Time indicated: **12:56**
